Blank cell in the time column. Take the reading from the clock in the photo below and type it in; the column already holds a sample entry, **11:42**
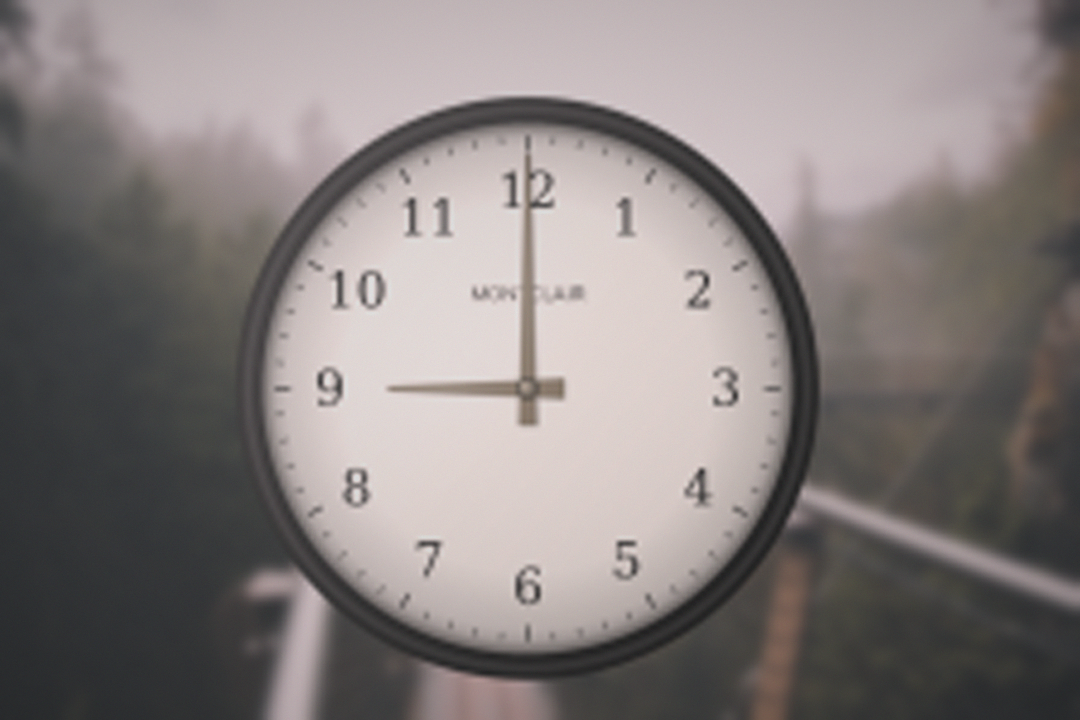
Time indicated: **9:00**
